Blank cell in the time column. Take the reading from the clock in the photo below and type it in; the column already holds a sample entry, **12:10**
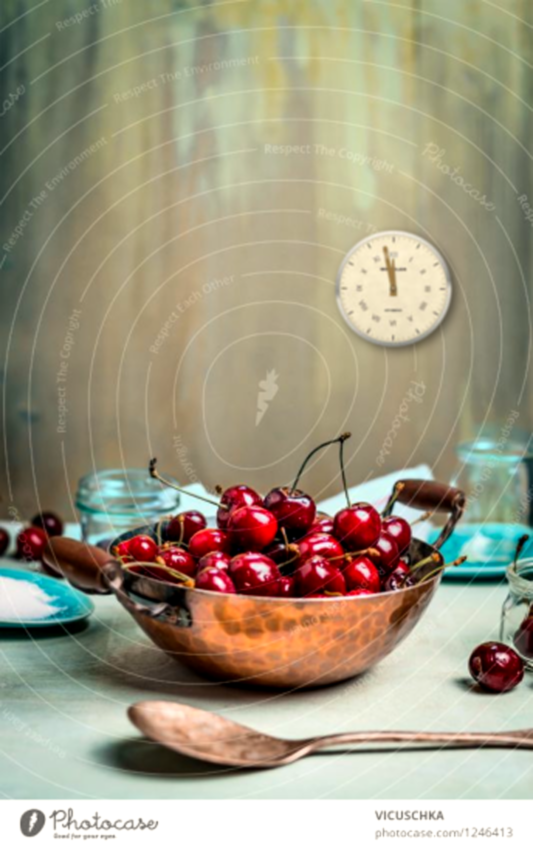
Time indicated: **11:58**
